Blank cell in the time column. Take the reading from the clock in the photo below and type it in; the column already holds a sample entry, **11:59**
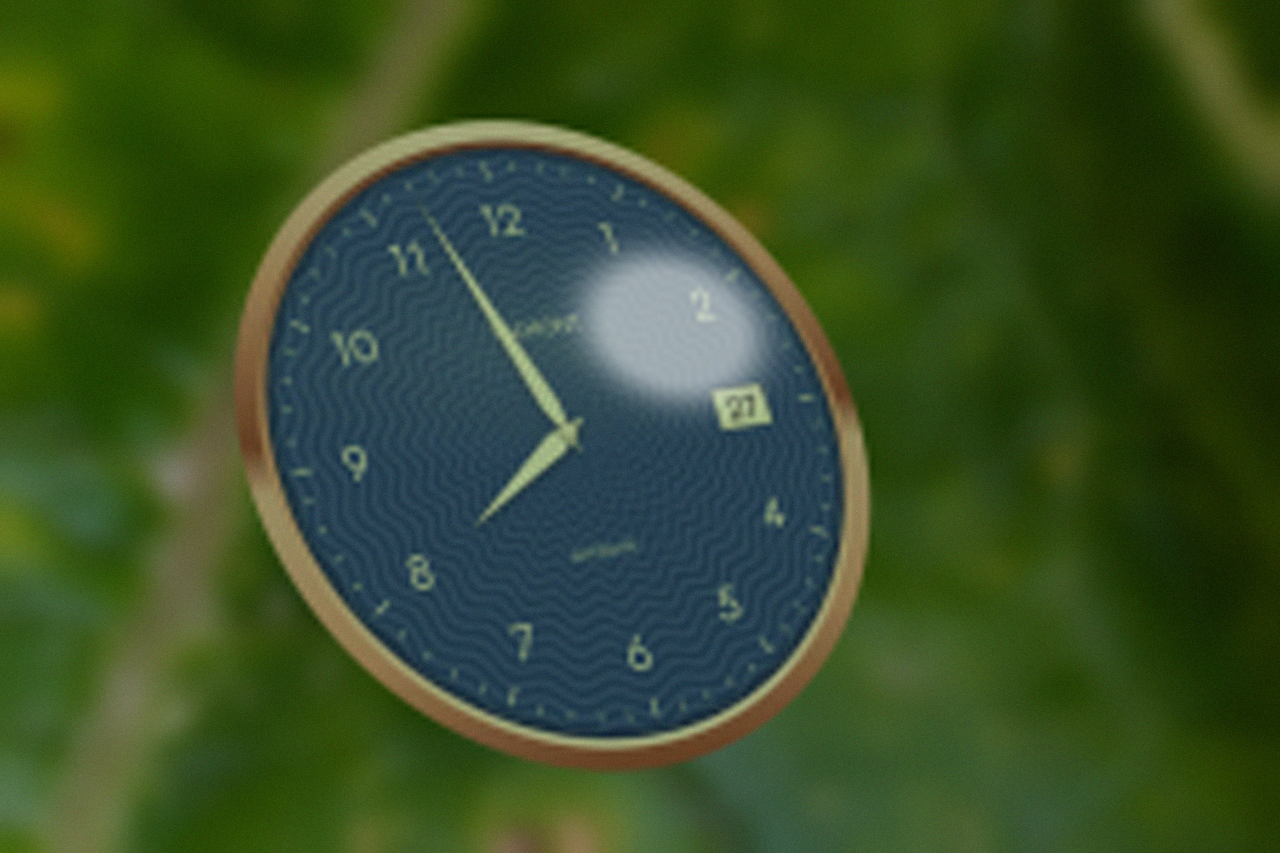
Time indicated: **7:57**
